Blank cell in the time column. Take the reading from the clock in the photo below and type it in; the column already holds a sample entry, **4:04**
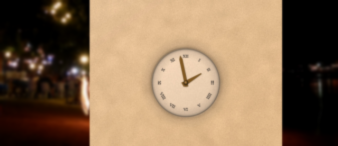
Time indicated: **1:58**
